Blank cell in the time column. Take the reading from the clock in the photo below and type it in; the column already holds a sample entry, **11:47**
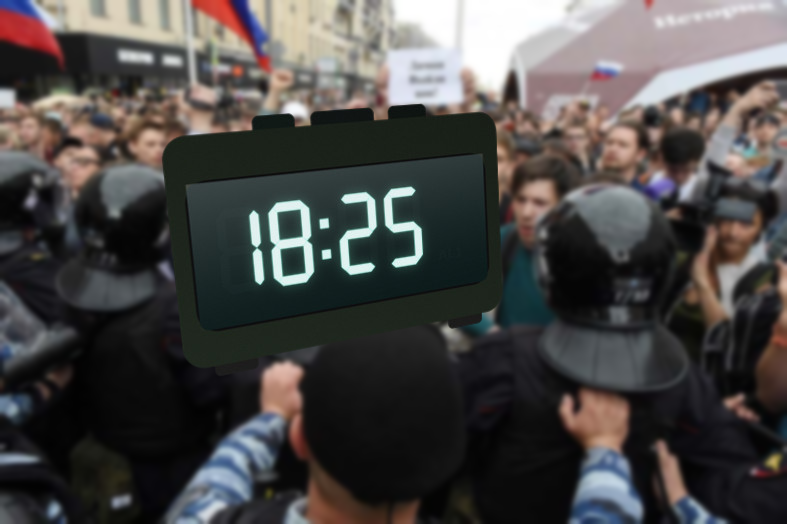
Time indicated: **18:25**
